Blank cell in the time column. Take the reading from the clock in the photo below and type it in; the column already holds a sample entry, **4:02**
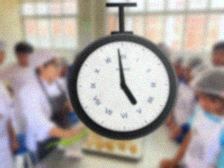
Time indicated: **4:59**
